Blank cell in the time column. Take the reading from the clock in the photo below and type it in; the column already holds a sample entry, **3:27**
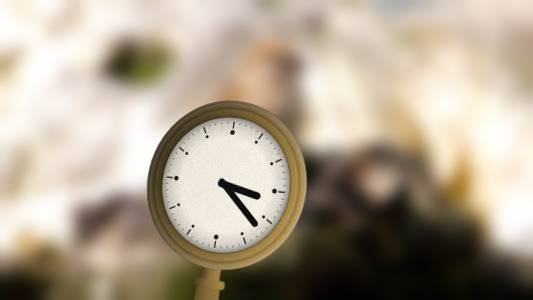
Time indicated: **3:22**
